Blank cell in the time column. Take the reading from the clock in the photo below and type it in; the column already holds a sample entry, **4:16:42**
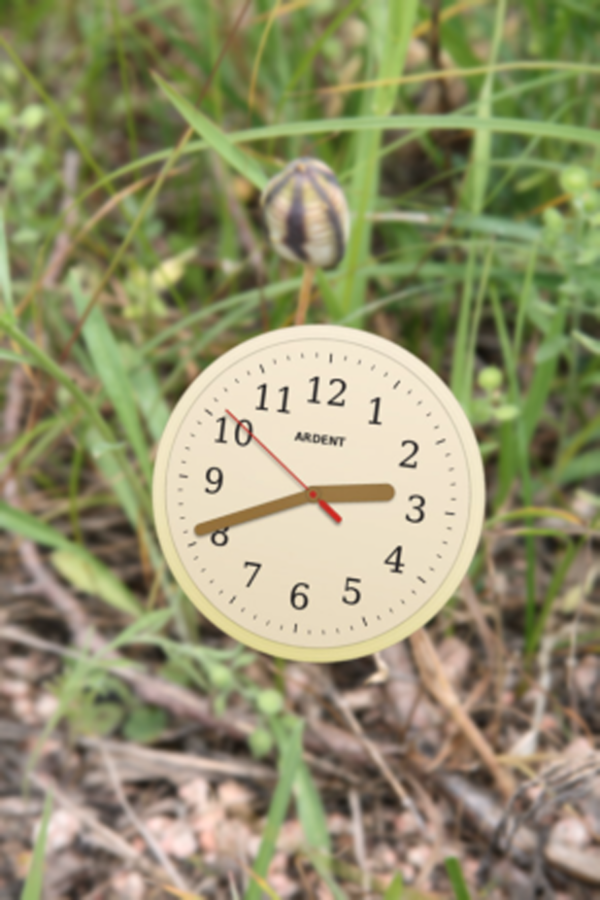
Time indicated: **2:40:51**
